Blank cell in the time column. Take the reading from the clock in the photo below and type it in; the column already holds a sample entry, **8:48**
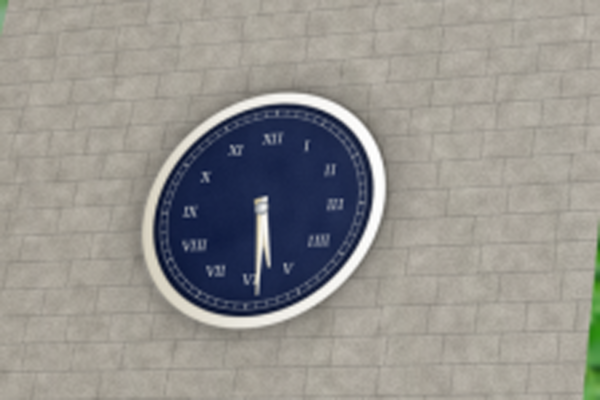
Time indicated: **5:29**
